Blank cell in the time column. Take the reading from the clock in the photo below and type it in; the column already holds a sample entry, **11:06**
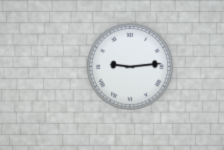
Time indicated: **9:14**
